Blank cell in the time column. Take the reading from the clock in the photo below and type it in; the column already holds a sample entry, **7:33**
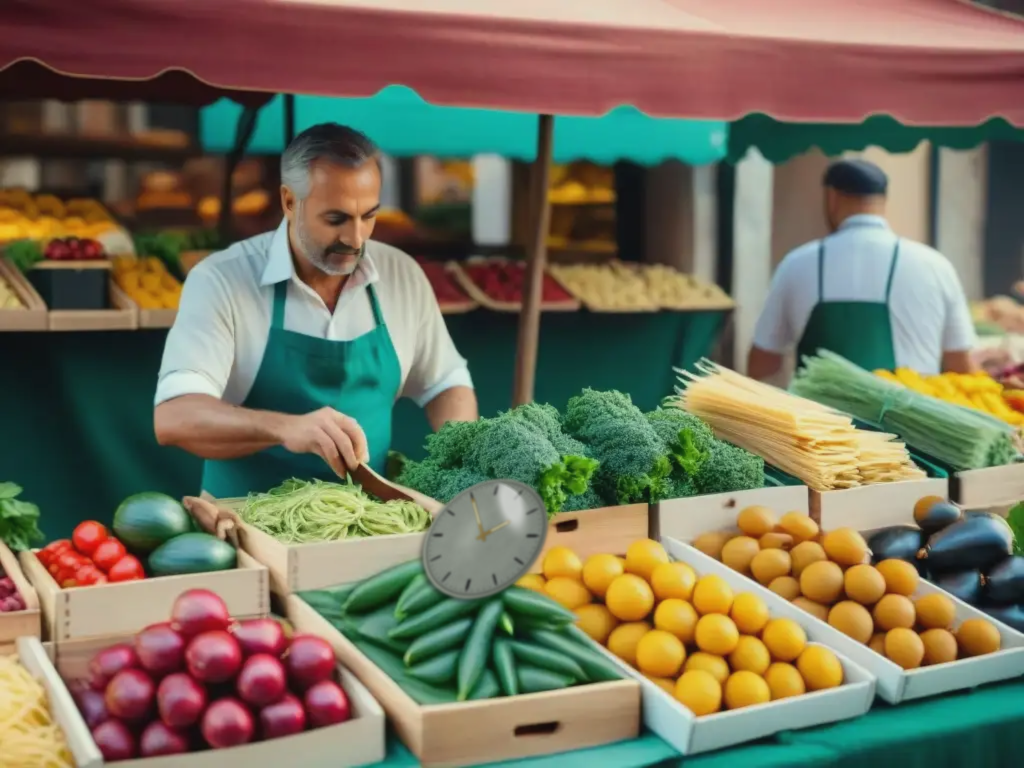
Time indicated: **1:55**
